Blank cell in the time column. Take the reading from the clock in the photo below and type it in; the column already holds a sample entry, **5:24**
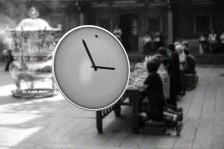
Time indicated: **2:55**
